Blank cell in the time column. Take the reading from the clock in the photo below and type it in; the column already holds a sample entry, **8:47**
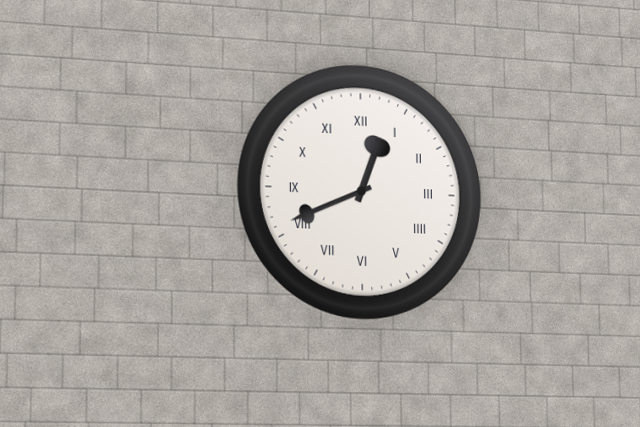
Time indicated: **12:41**
